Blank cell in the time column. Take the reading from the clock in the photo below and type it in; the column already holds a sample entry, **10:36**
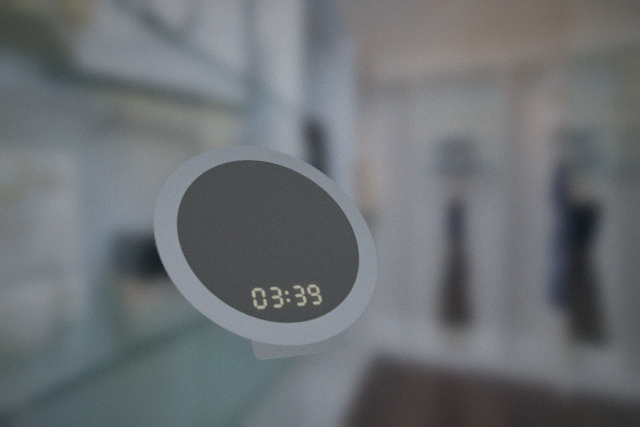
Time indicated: **3:39**
